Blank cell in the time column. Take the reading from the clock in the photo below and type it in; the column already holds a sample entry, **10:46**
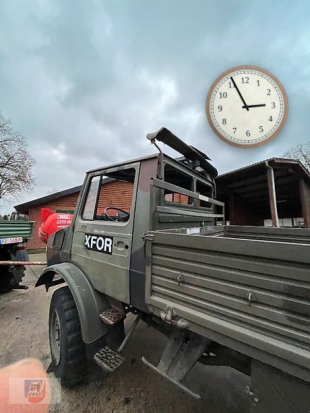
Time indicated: **2:56**
